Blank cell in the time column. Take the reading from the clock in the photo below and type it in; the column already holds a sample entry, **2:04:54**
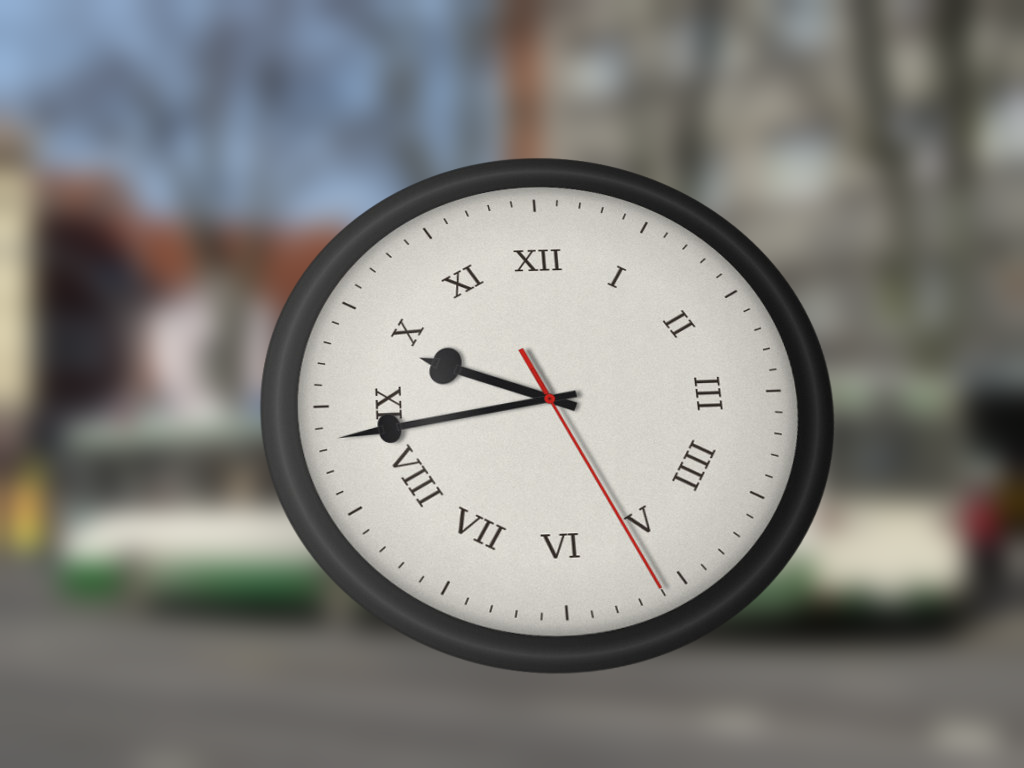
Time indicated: **9:43:26**
